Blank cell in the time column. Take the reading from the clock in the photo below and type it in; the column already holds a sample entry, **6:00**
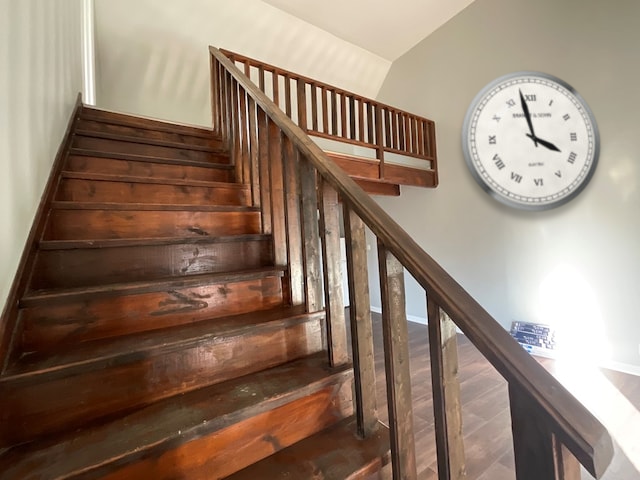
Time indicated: **3:58**
